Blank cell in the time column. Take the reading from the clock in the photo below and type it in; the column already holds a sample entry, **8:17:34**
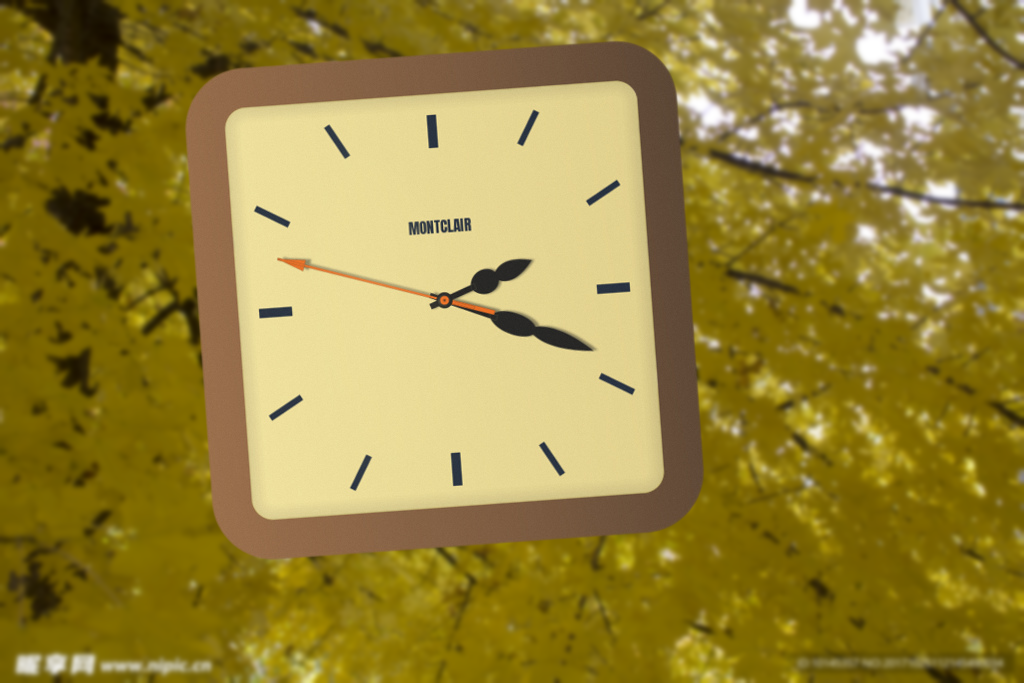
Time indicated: **2:18:48**
